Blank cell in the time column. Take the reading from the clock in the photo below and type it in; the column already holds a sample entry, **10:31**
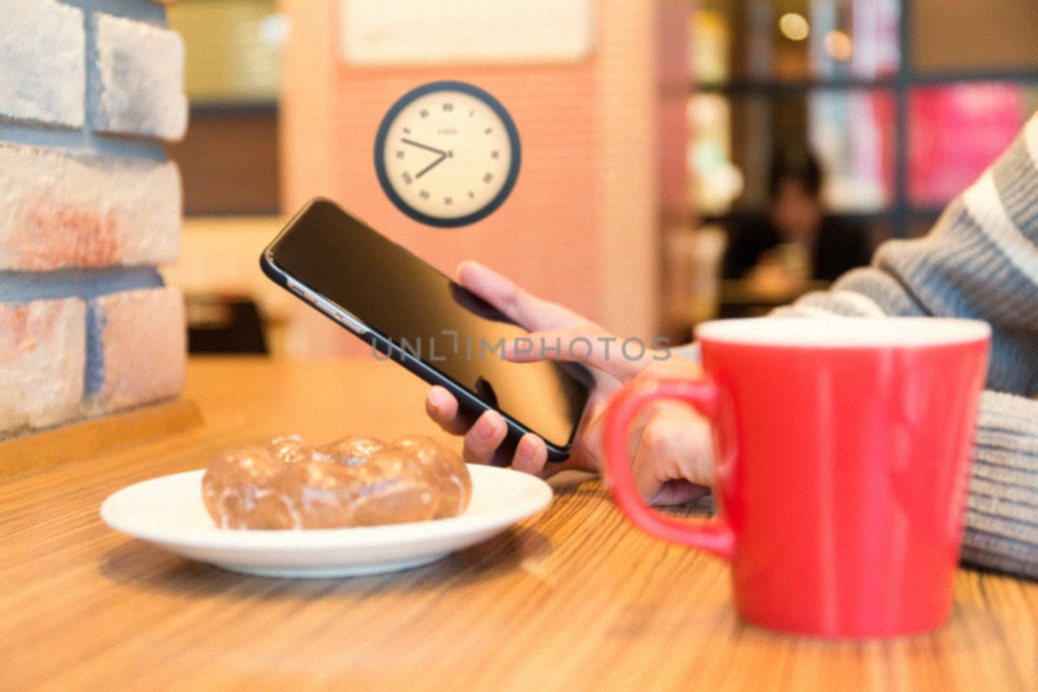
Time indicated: **7:48**
